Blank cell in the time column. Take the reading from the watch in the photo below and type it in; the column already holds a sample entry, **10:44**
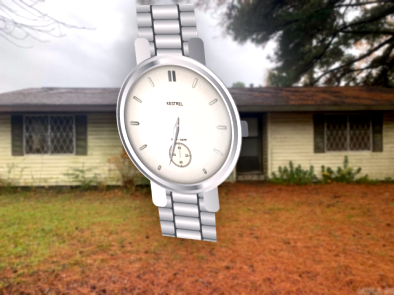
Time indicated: **6:33**
